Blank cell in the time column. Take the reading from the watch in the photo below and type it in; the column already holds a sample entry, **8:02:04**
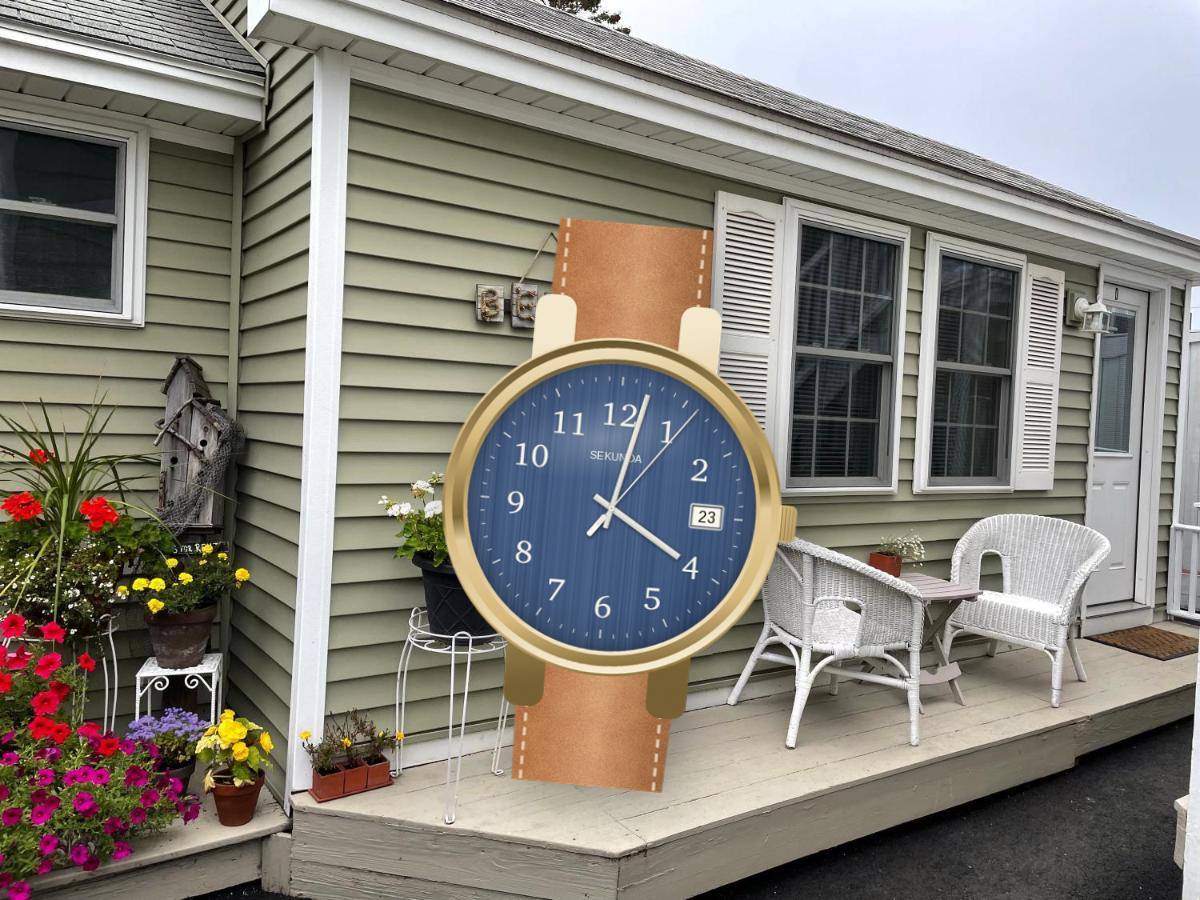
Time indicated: **4:02:06**
